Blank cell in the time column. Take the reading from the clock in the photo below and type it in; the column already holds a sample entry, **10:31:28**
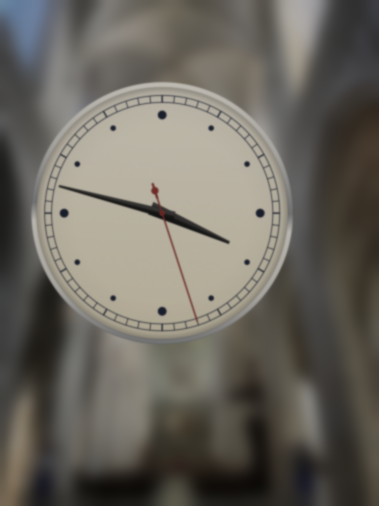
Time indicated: **3:47:27**
